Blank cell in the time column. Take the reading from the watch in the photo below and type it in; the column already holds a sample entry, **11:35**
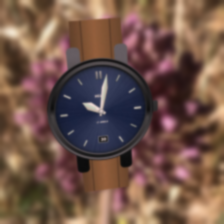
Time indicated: **10:02**
